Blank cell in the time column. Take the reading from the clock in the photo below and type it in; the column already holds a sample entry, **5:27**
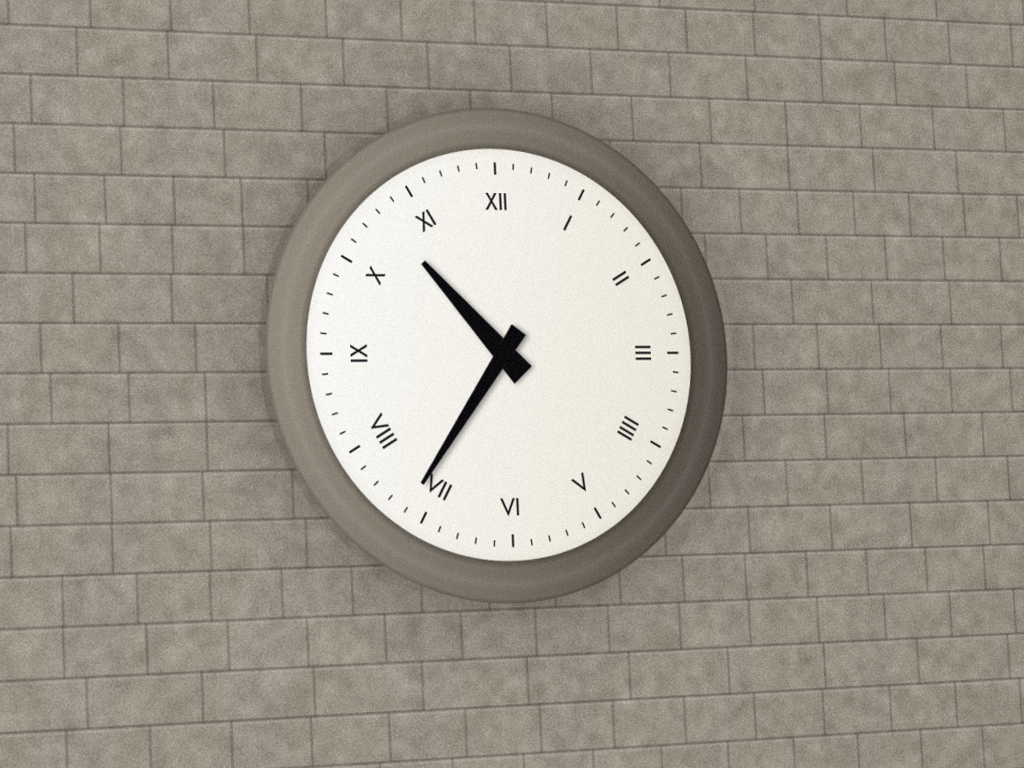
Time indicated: **10:36**
